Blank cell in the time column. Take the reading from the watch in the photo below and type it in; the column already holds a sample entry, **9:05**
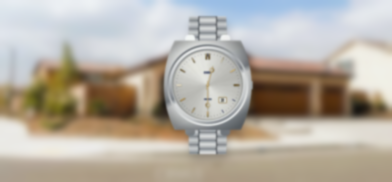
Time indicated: **12:30**
